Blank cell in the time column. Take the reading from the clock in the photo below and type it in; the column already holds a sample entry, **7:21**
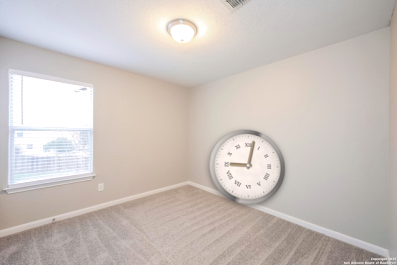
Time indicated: **9:02**
